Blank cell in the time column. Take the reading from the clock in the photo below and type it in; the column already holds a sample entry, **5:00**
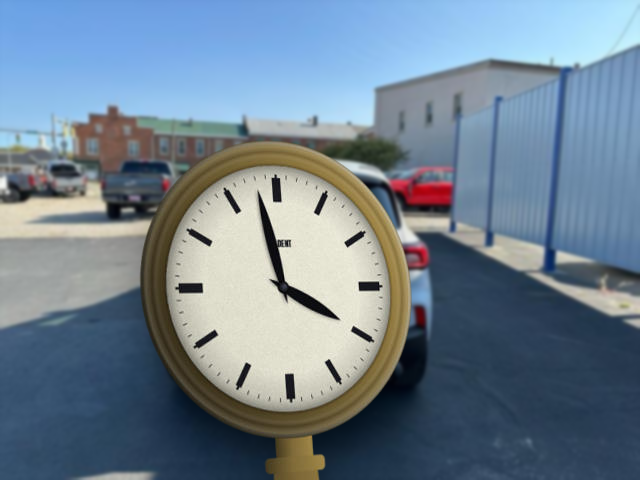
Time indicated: **3:58**
